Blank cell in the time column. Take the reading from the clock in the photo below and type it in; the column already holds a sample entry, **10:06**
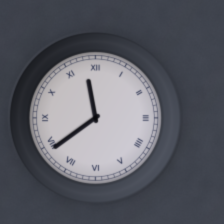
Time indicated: **11:39**
